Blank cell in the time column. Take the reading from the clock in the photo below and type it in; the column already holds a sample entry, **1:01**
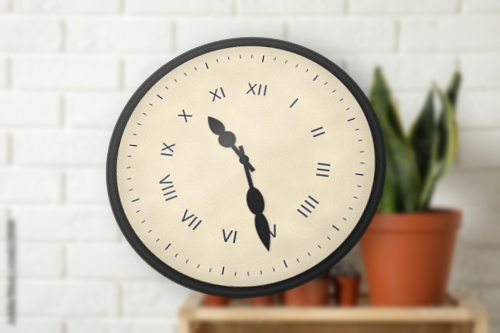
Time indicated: **10:26**
